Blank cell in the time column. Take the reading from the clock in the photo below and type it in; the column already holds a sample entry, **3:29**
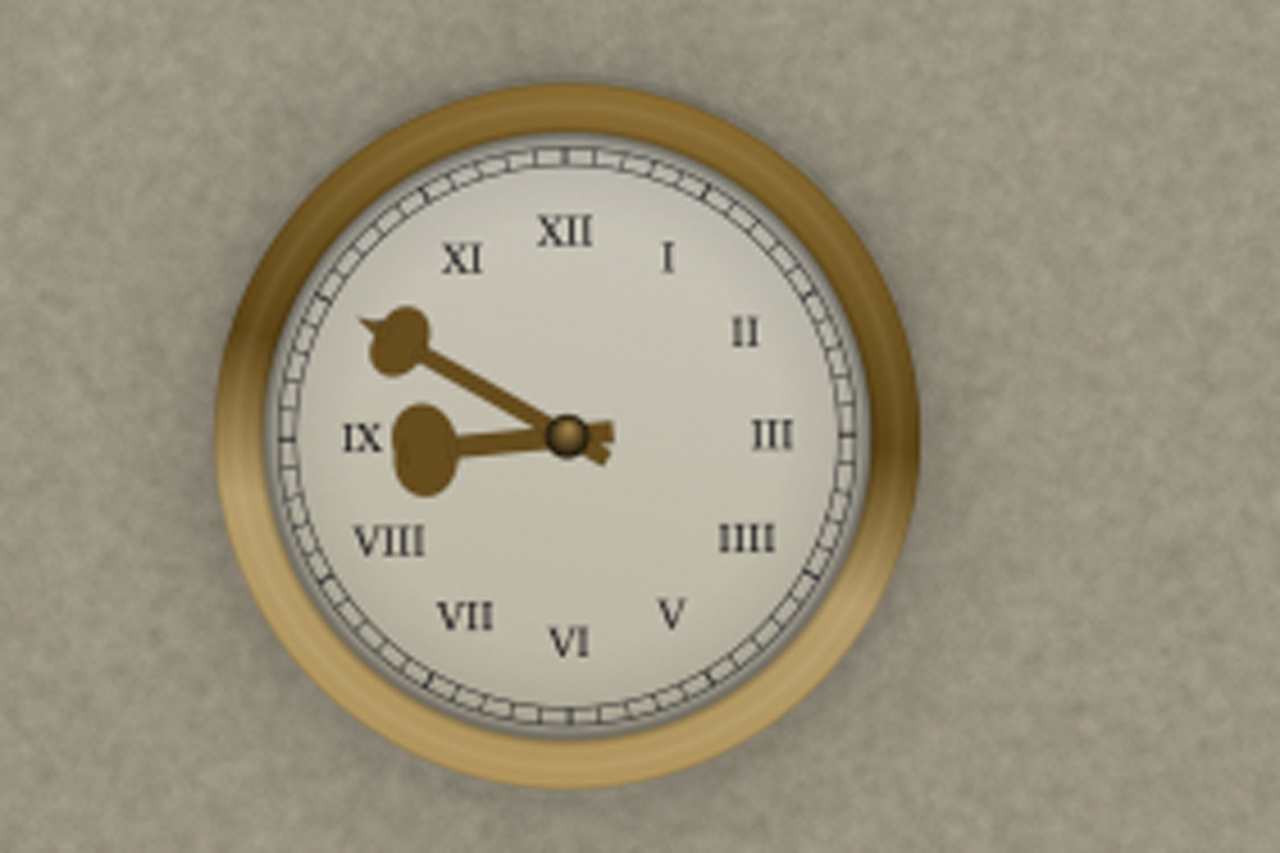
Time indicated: **8:50**
